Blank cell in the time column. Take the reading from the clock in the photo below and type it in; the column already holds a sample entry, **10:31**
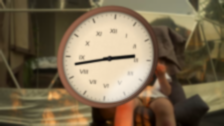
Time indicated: **2:43**
